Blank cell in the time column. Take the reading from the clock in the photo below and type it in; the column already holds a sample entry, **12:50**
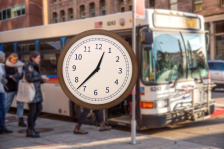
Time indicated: **12:37**
